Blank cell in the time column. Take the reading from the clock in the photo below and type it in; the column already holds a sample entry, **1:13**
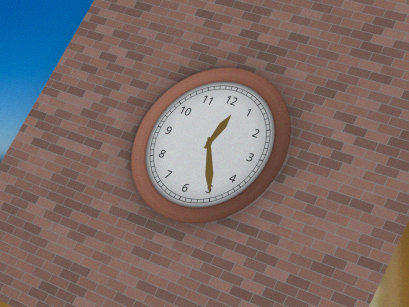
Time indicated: **12:25**
